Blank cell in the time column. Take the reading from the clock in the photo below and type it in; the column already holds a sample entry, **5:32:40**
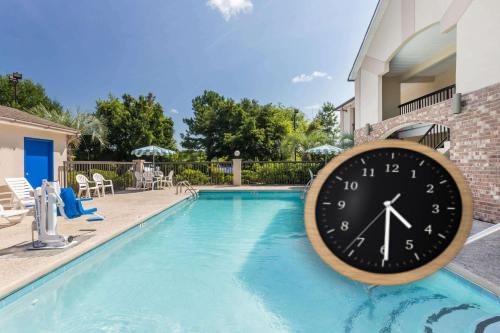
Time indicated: **4:29:36**
